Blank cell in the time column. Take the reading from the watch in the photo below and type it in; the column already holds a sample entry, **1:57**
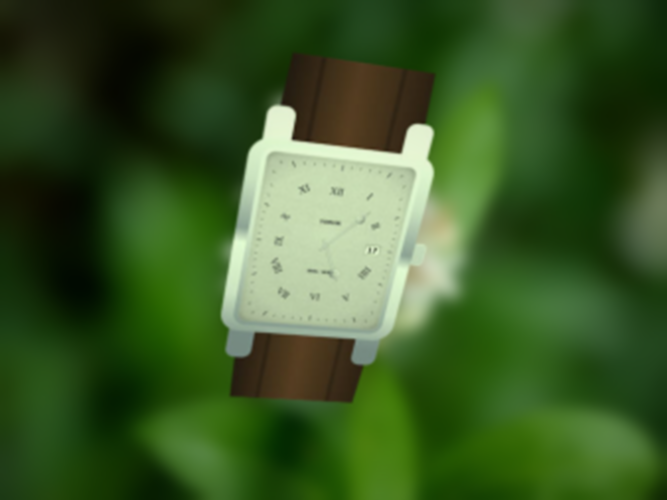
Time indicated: **5:07**
